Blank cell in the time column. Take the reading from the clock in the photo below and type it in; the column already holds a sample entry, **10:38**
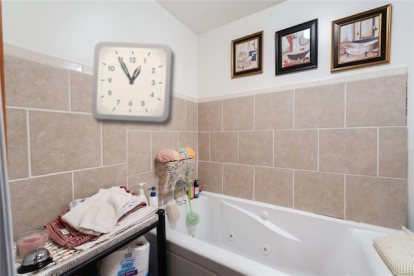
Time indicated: **12:55**
